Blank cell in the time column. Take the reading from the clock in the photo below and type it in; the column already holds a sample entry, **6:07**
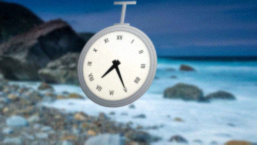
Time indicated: **7:25**
